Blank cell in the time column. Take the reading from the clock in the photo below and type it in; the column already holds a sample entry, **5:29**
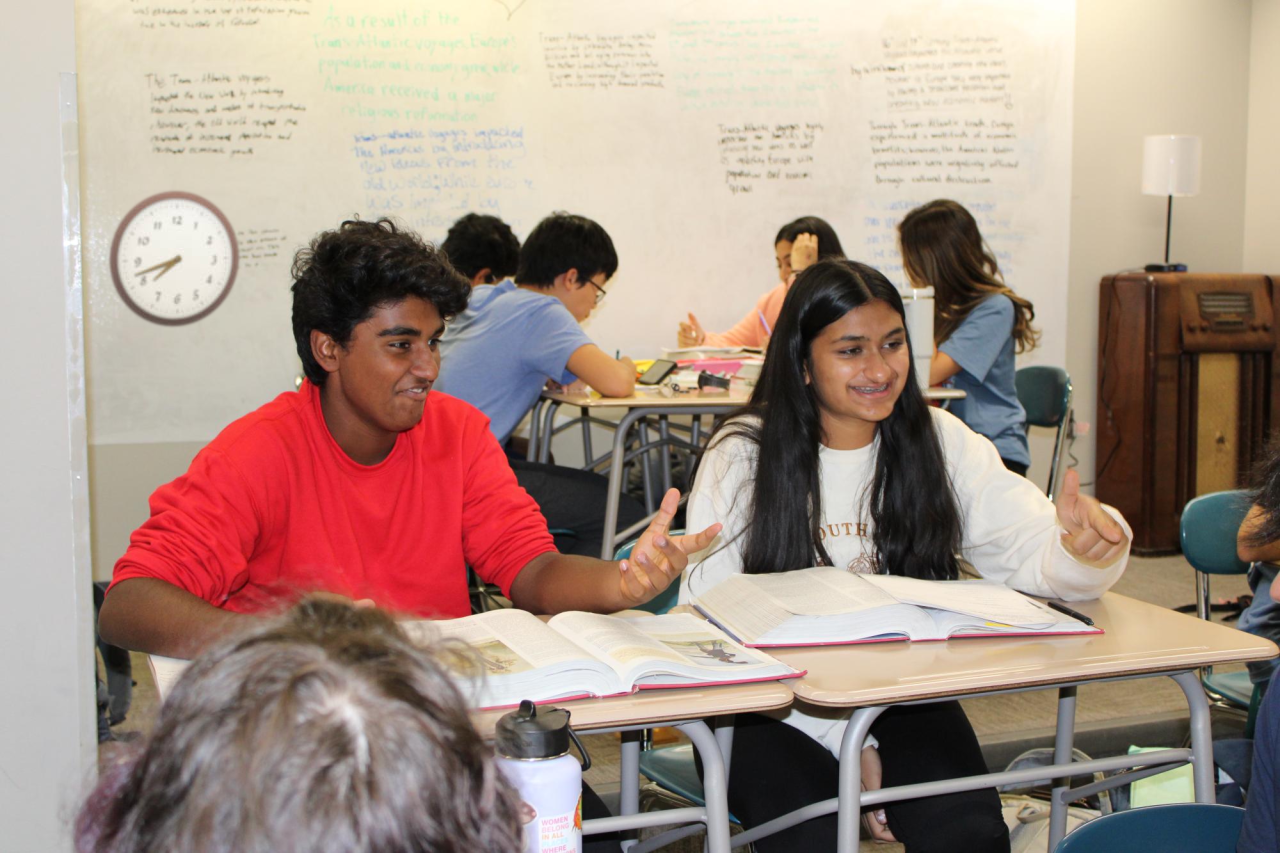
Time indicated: **7:42**
